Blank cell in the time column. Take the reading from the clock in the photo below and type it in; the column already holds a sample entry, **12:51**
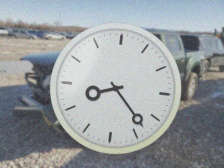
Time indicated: **8:23**
